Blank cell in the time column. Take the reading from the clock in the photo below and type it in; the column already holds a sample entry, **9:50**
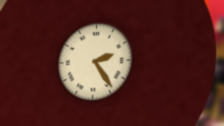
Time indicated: **2:24**
